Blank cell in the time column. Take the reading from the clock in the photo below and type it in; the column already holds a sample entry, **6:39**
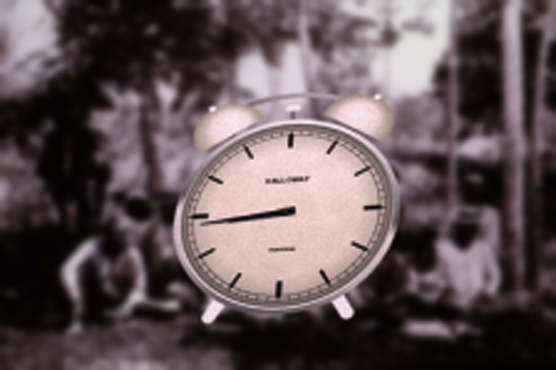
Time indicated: **8:44**
